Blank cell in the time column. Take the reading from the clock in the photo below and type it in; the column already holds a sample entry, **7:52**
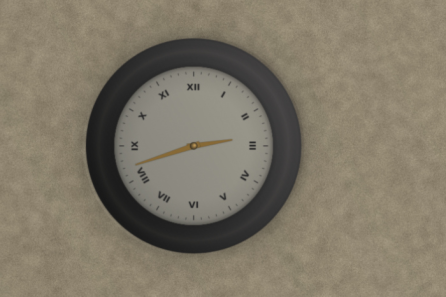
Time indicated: **2:42**
